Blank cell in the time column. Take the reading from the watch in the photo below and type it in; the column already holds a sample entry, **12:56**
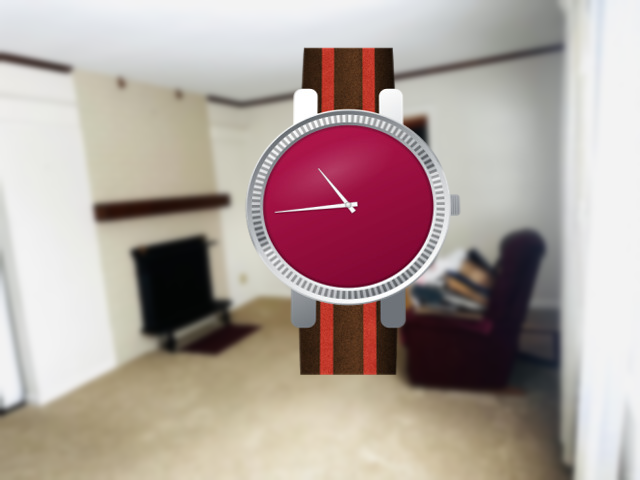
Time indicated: **10:44**
